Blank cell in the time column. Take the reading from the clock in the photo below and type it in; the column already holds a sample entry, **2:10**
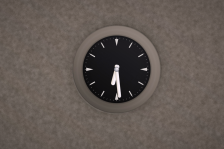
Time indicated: **6:29**
